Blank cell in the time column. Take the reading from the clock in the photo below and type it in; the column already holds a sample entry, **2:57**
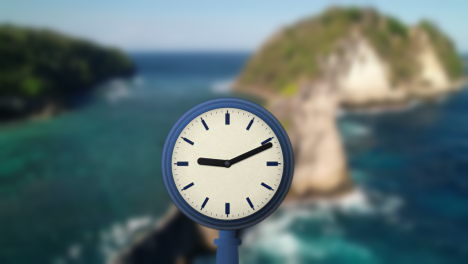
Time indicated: **9:11**
